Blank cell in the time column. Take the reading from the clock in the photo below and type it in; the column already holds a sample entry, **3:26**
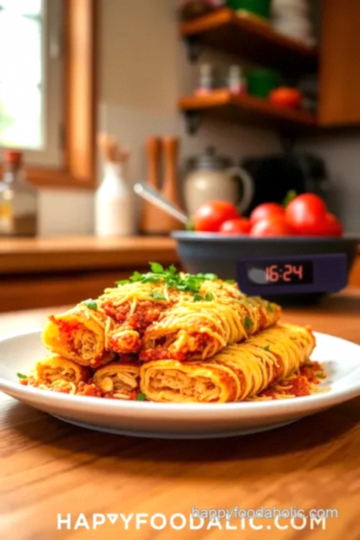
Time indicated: **16:24**
